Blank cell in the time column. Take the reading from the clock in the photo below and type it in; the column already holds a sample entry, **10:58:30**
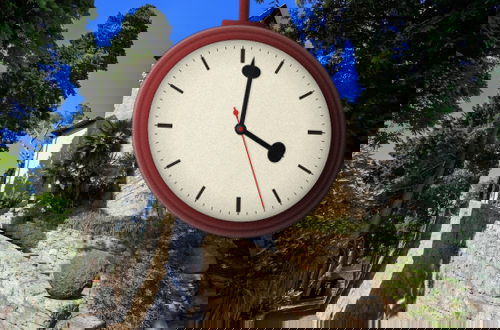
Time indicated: **4:01:27**
